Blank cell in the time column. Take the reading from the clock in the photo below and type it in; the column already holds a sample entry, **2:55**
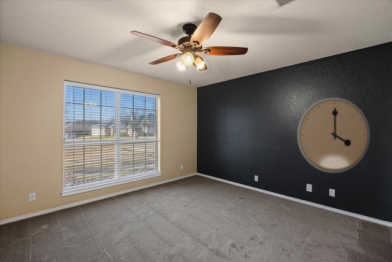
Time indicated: **4:00**
